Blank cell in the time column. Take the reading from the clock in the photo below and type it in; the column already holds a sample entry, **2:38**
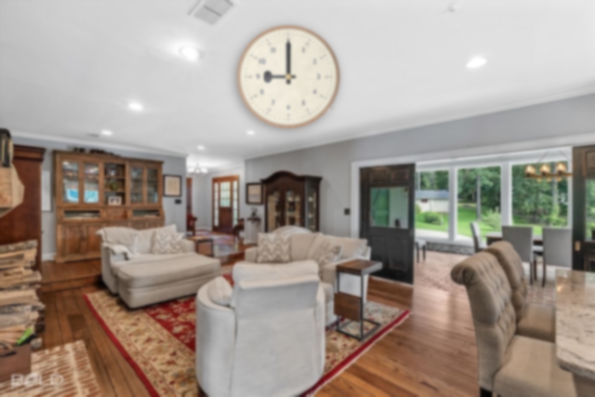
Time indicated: **9:00**
